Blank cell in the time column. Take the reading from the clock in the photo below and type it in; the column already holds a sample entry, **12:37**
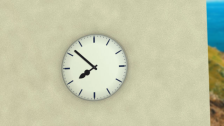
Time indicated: **7:52**
